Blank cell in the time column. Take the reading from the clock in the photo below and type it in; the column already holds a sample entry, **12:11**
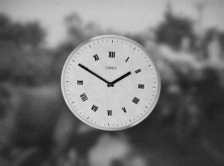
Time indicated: **1:50**
